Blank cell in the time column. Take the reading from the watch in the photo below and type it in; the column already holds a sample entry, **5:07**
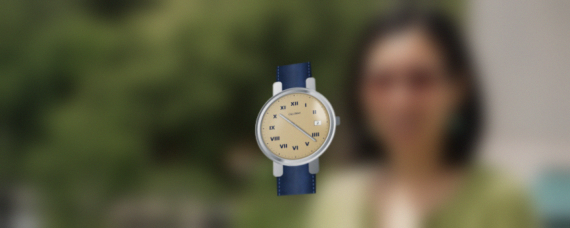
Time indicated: **10:22**
